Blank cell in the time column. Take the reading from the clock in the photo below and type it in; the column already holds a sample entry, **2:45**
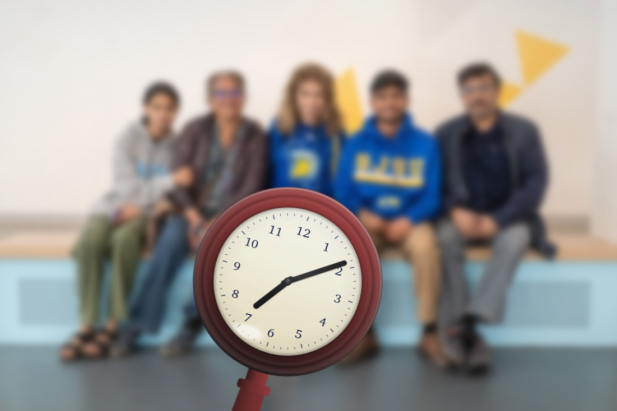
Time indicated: **7:09**
